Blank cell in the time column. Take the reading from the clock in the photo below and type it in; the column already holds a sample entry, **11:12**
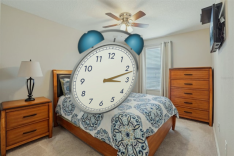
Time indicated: **3:12**
